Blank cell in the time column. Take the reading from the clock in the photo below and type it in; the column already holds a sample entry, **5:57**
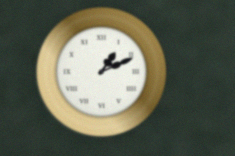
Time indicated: **1:11**
